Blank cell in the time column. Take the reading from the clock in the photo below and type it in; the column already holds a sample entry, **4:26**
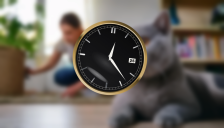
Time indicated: **12:23**
